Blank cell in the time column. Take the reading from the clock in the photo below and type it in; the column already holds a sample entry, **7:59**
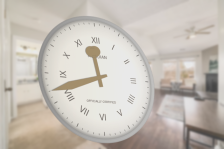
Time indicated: **11:42**
